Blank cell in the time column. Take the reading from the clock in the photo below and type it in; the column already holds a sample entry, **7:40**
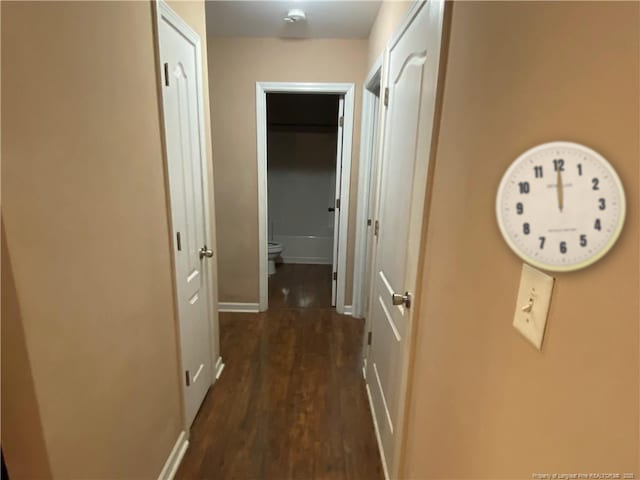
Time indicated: **12:00**
